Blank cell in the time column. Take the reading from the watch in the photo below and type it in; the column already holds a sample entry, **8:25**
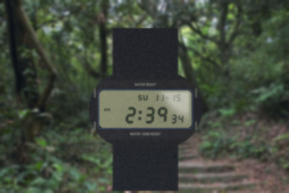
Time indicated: **2:39**
